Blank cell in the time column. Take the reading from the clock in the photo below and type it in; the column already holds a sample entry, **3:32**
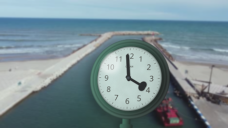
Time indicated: **3:59**
